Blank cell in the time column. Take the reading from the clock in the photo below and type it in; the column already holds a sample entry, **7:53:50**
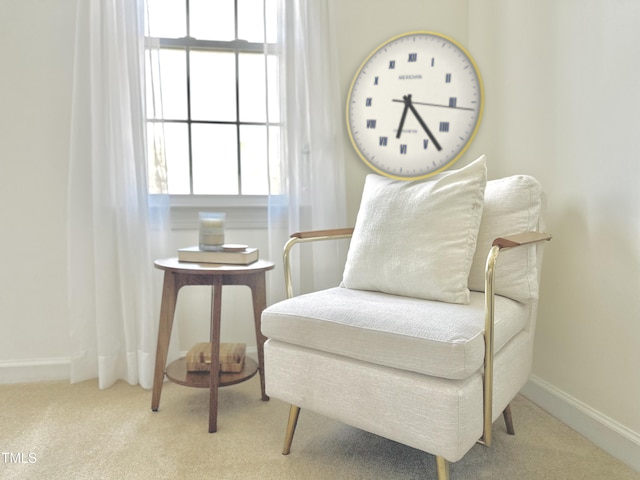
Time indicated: **6:23:16**
